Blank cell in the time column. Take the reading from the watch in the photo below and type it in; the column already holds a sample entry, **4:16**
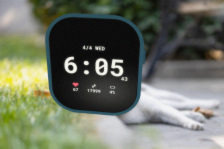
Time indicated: **6:05**
